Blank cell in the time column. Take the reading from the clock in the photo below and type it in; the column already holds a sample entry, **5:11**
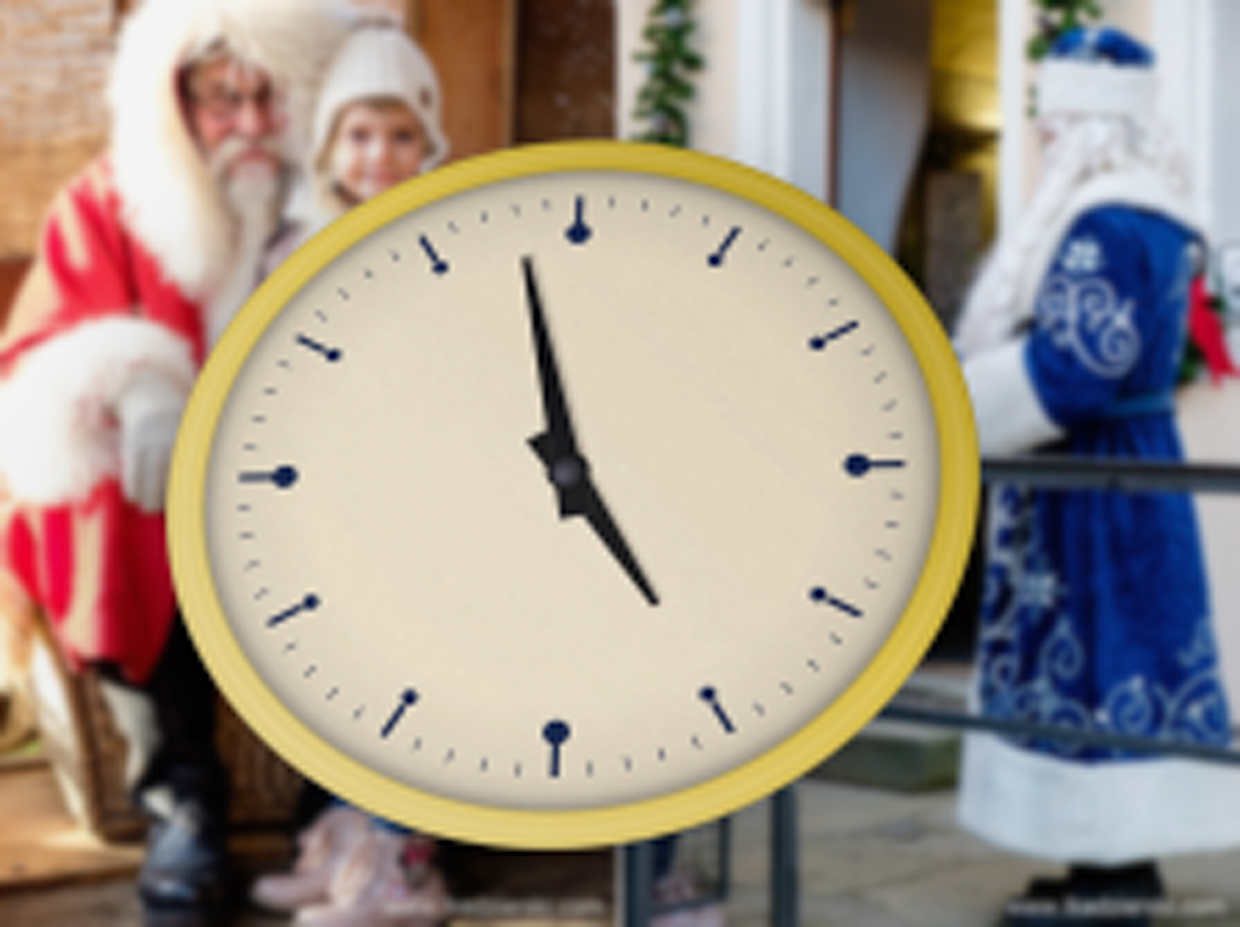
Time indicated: **4:58**
